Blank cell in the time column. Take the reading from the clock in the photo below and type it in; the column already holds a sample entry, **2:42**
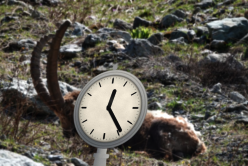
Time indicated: **12:24**
